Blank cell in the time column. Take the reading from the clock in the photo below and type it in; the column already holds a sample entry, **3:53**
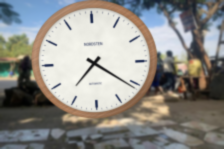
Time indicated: **7:21**
